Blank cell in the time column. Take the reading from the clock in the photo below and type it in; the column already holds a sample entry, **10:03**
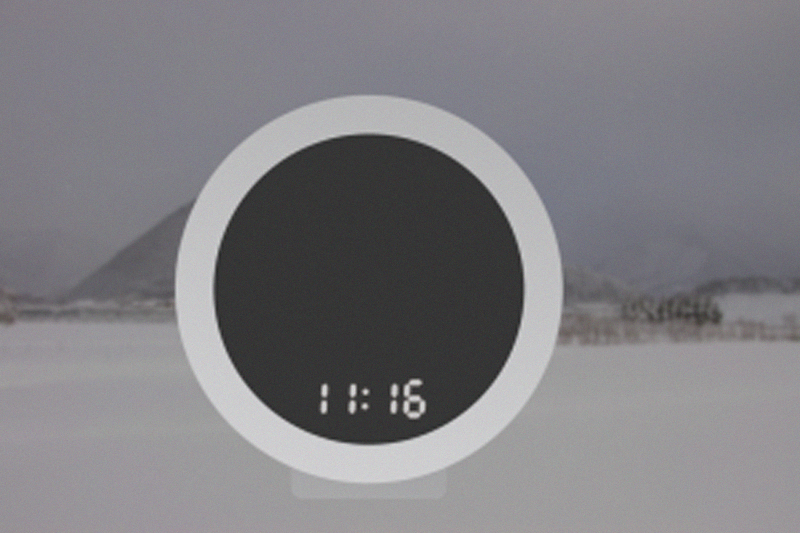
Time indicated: **11:16**
